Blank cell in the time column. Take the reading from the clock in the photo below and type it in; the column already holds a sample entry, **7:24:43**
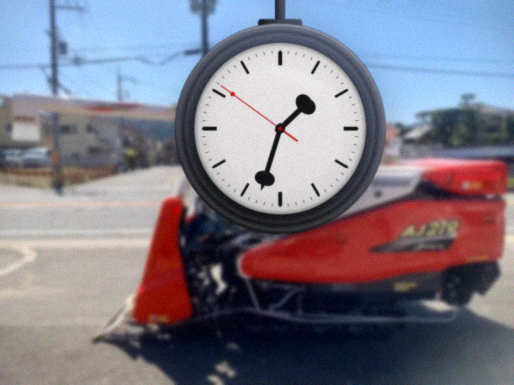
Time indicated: **1:32:51**
